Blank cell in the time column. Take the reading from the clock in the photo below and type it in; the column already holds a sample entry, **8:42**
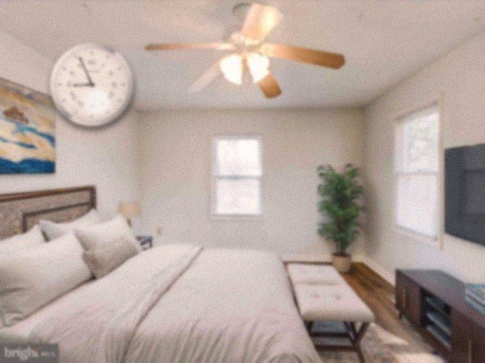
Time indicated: **8:56**
